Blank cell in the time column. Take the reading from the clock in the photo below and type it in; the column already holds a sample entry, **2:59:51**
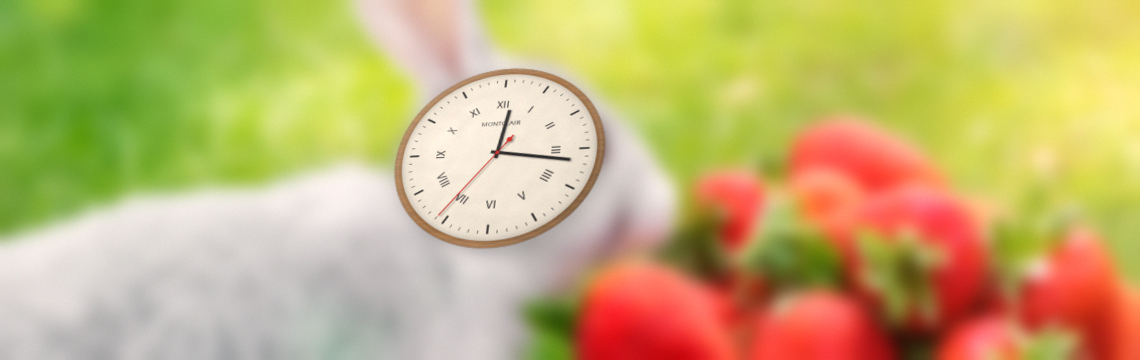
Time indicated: **12:16:36**
